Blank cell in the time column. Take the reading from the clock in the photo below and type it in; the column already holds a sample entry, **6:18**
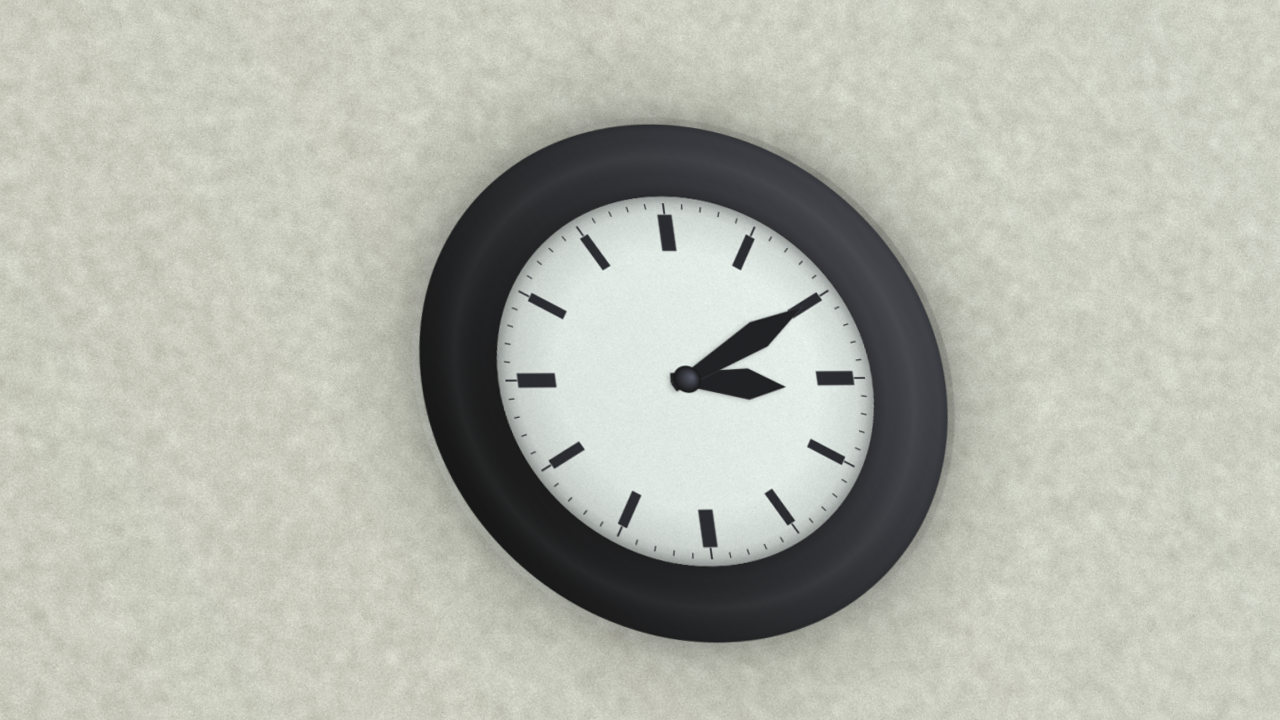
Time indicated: **3:10**
